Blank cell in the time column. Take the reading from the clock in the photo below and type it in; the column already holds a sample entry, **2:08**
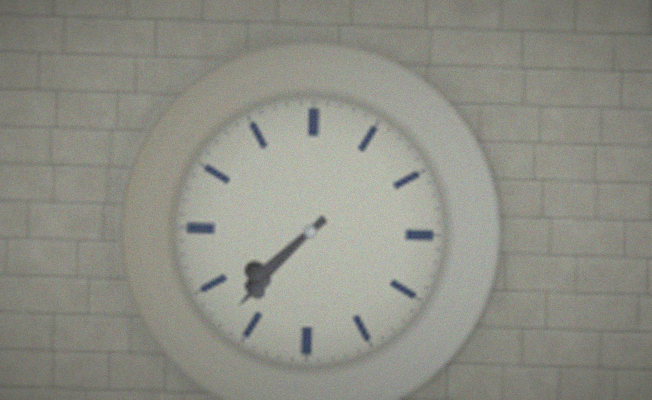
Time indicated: **7:37**
